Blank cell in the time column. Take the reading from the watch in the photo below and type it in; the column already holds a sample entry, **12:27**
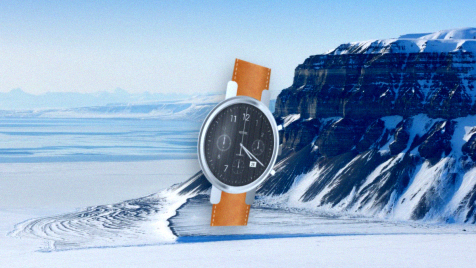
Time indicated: **4:20**
